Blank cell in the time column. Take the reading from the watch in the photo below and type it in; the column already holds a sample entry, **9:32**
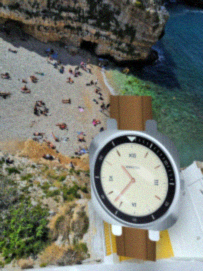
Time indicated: **10:37**
